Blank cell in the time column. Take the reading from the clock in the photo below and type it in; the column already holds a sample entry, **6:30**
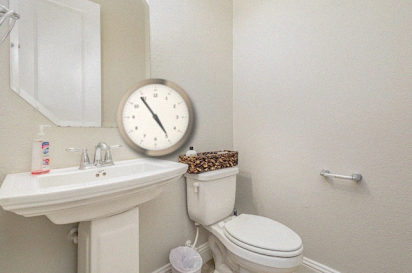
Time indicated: **4:54**
